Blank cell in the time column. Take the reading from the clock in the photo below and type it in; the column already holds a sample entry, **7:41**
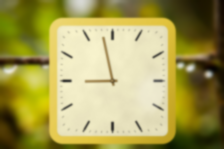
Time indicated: **8:58**
